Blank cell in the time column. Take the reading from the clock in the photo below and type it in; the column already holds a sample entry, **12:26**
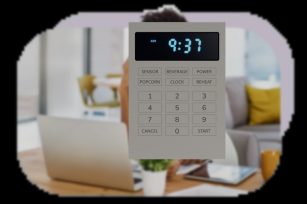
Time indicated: **9:37**
